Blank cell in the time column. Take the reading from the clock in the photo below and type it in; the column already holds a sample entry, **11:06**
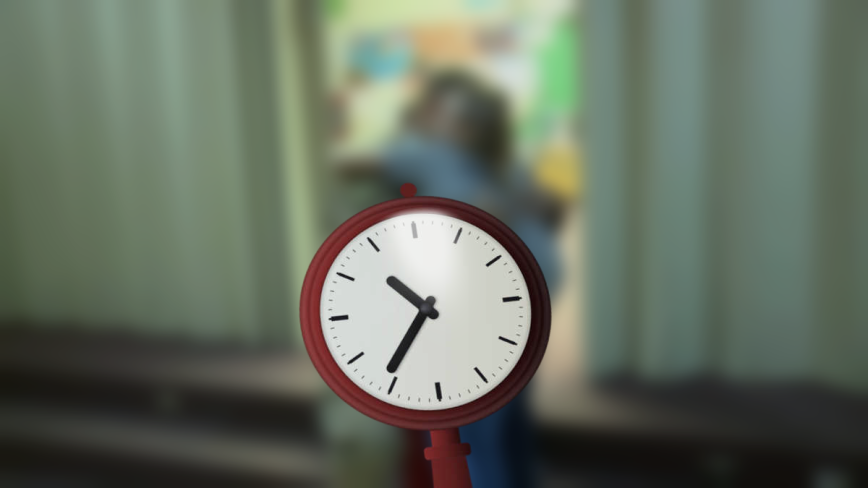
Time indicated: **10:36**
